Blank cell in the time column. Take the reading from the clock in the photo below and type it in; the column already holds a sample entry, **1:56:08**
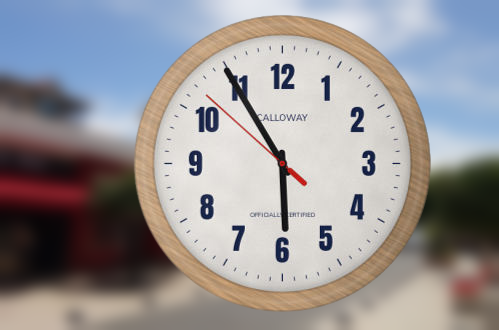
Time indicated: **5:54:52**
